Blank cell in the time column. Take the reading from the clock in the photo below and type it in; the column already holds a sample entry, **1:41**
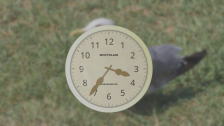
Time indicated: **3:36**
